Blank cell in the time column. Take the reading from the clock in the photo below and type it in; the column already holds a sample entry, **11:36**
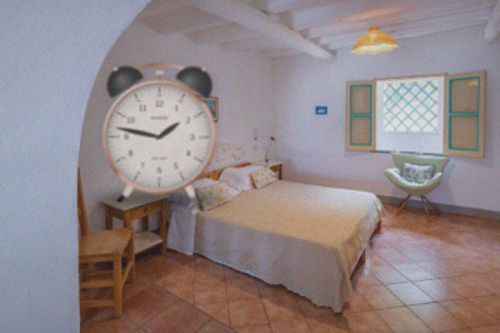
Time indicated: **1:47**
